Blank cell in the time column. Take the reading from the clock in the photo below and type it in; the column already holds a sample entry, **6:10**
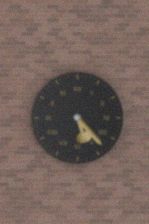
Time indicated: **5:23**
